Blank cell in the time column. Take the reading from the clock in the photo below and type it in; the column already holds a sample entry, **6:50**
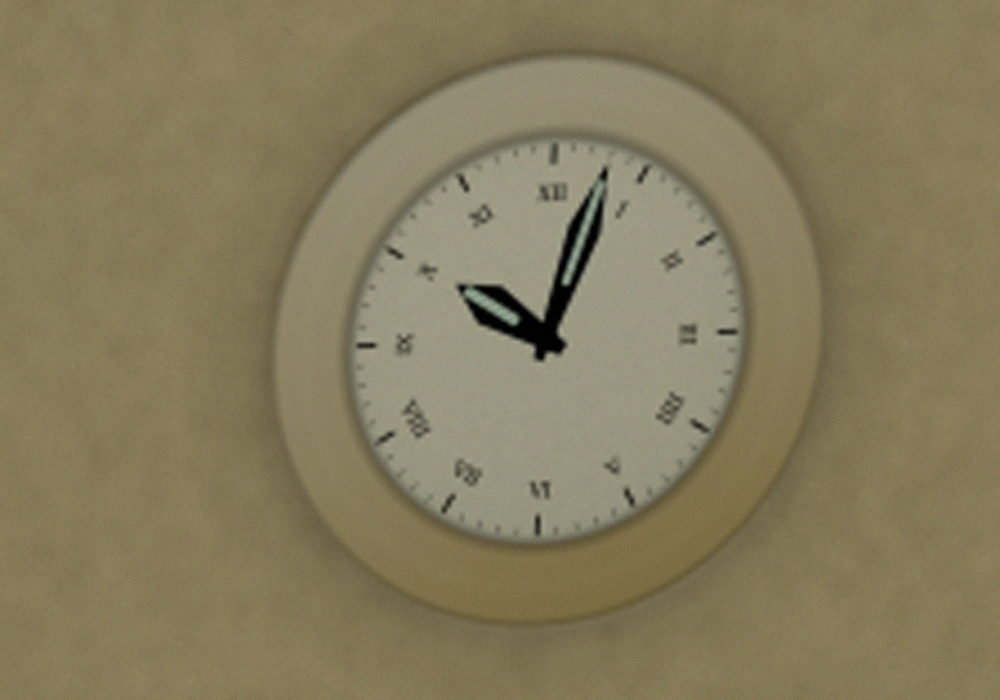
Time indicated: **10:03**
